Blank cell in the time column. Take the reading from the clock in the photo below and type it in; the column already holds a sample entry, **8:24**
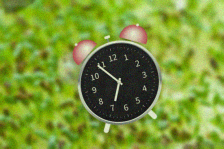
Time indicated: **6:54**
